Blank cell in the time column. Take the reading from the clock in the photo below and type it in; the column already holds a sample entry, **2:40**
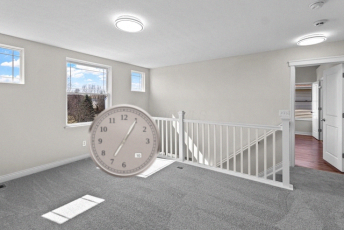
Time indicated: **7:05**
